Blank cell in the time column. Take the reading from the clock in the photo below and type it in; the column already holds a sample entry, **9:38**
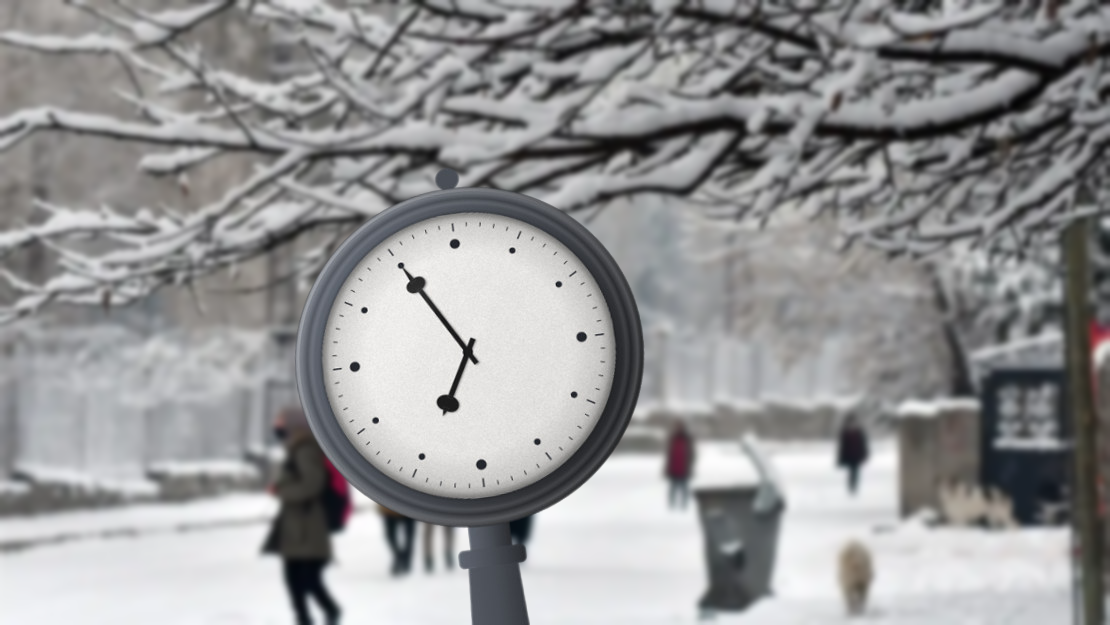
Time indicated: **6:55**
